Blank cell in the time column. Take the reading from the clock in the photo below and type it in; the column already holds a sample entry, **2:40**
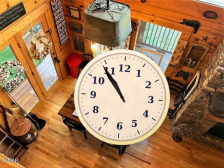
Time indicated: **10:54**
